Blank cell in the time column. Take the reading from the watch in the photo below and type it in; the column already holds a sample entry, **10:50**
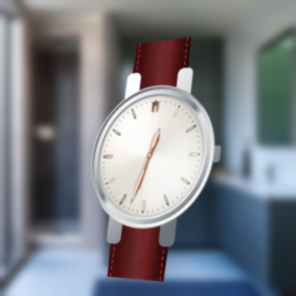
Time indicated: **12:33**
